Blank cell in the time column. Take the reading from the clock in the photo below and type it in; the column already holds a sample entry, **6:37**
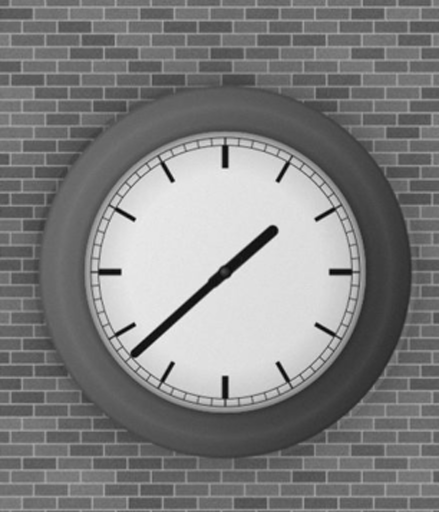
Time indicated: **1:38**
